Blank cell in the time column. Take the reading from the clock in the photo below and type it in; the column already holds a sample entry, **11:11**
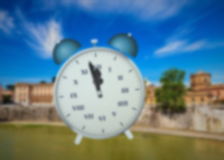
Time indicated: **11:58**
